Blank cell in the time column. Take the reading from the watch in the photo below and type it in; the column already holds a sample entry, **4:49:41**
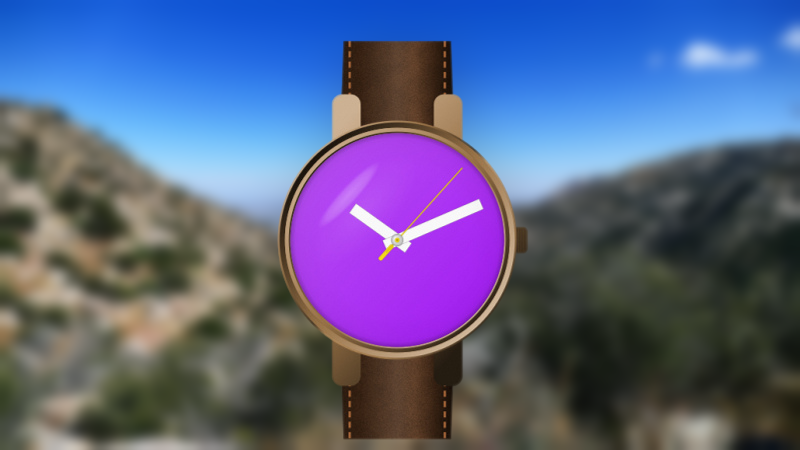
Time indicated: **10:11:07**
